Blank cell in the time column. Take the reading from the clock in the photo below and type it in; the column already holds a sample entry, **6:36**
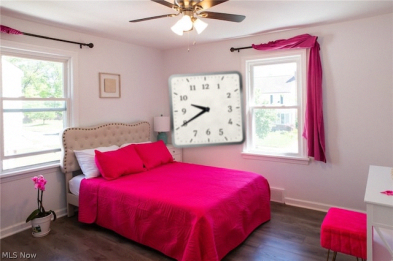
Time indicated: **9:40**
